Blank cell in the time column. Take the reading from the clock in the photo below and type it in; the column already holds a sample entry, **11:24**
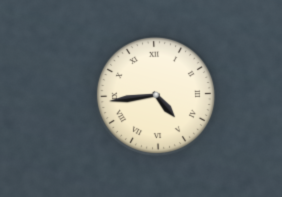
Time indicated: **4:44**
